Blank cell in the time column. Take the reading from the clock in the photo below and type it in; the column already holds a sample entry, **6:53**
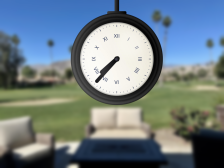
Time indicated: **7:37**
